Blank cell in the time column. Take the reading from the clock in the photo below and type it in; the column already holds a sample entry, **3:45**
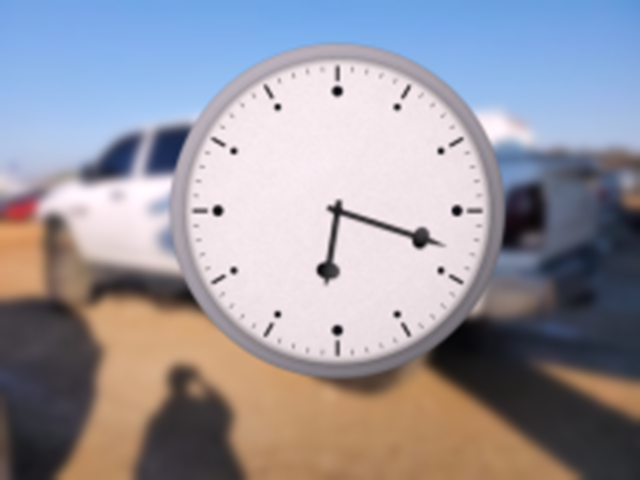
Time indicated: **6:18**
